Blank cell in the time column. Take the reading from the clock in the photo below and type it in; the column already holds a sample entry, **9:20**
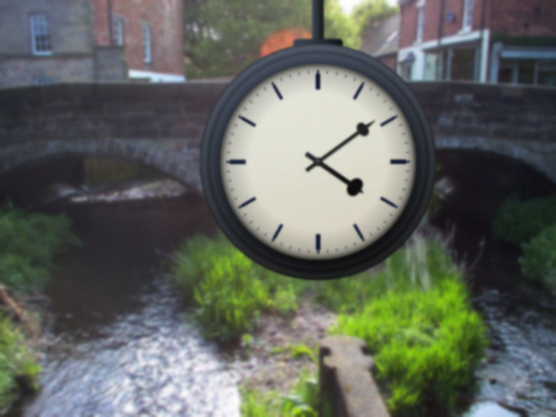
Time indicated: **4:09**
